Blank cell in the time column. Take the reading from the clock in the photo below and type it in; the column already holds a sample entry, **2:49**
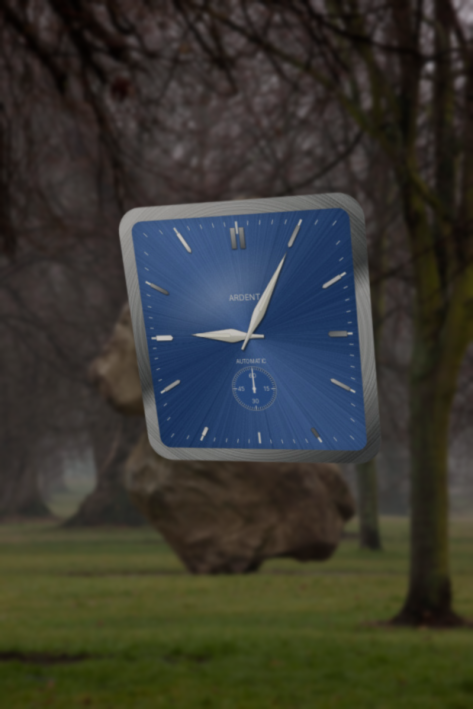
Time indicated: **9:05**
